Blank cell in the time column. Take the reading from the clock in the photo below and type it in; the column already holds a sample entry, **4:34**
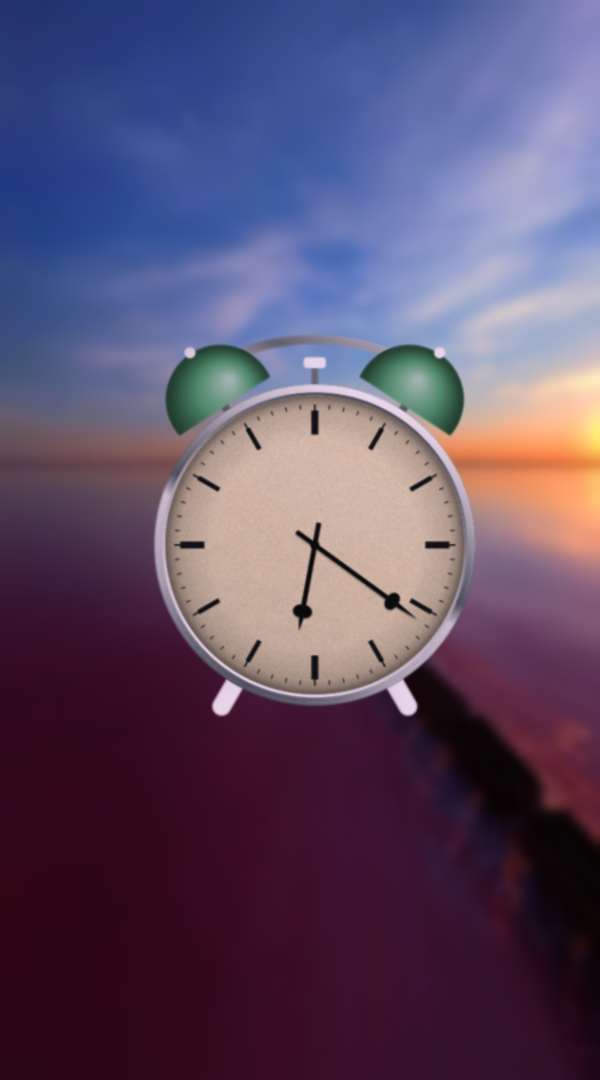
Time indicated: **6:21**
